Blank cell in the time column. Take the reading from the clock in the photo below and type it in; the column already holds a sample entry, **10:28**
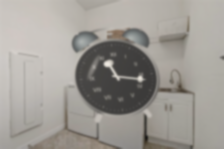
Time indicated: **11:17**
